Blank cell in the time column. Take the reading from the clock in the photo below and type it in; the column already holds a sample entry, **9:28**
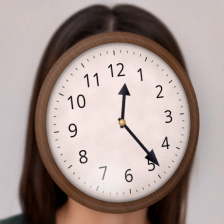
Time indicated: **12:24**
